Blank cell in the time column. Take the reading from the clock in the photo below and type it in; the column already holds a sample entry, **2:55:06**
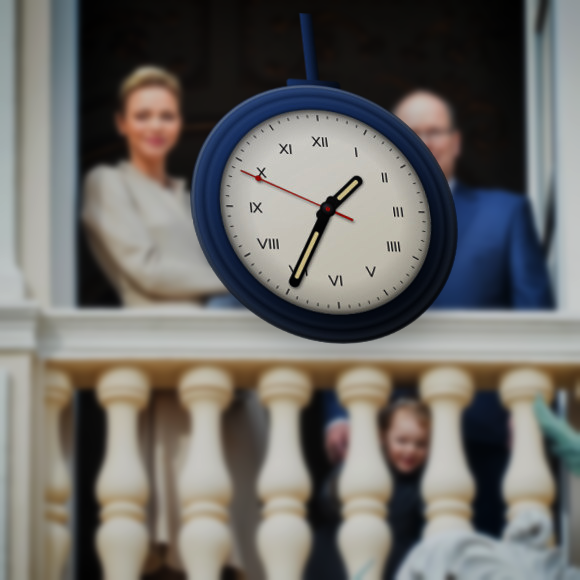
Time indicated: **1:34:49**
